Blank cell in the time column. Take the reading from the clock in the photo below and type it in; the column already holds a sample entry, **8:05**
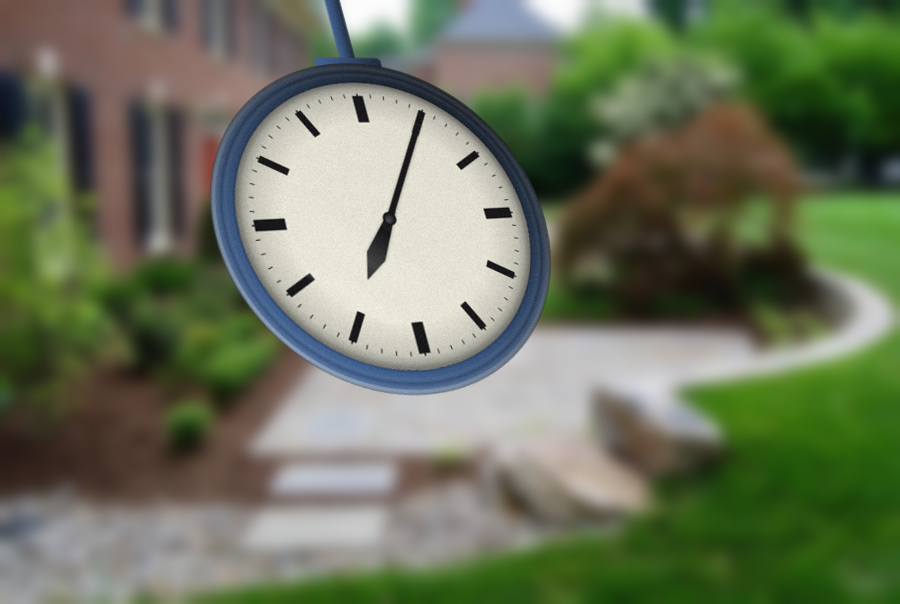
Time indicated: **7:05**
